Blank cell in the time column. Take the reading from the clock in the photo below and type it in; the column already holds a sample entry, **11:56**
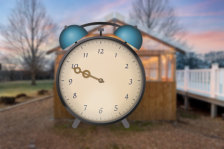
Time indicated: **9:49**
